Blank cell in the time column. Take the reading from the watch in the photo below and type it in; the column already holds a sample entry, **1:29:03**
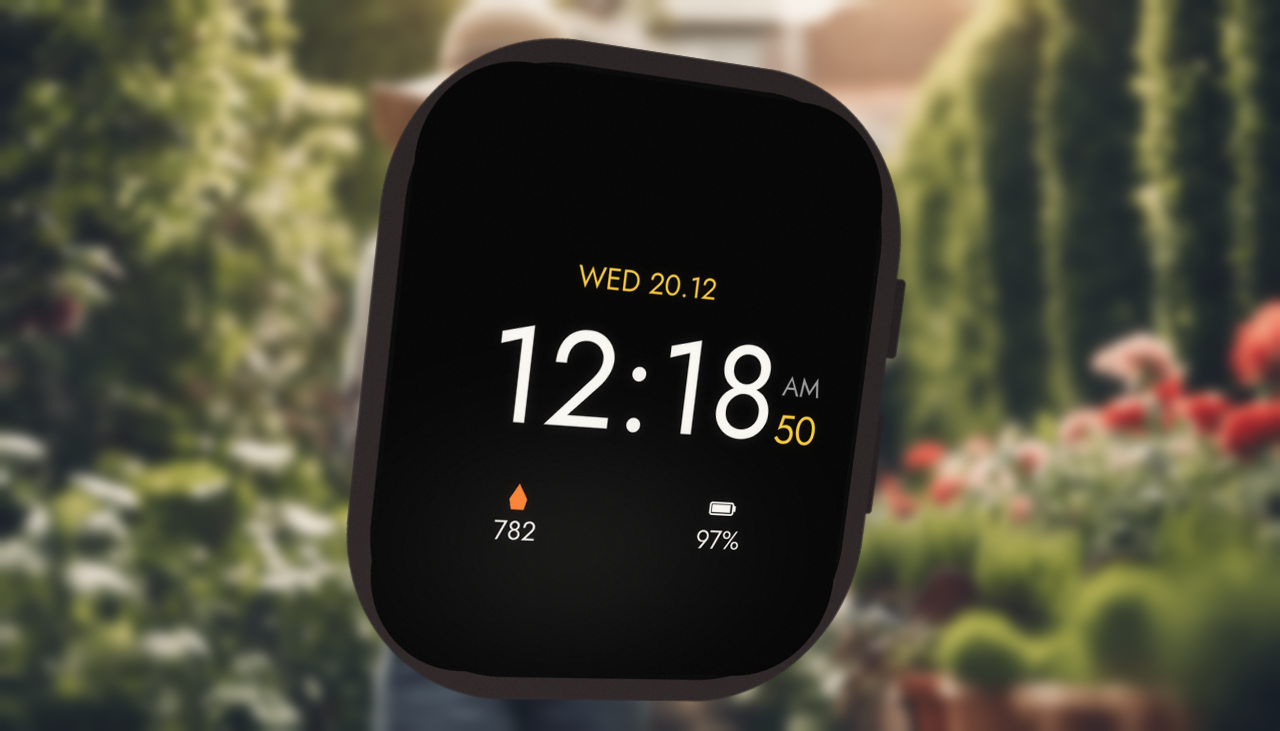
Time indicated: **12:18:50**
